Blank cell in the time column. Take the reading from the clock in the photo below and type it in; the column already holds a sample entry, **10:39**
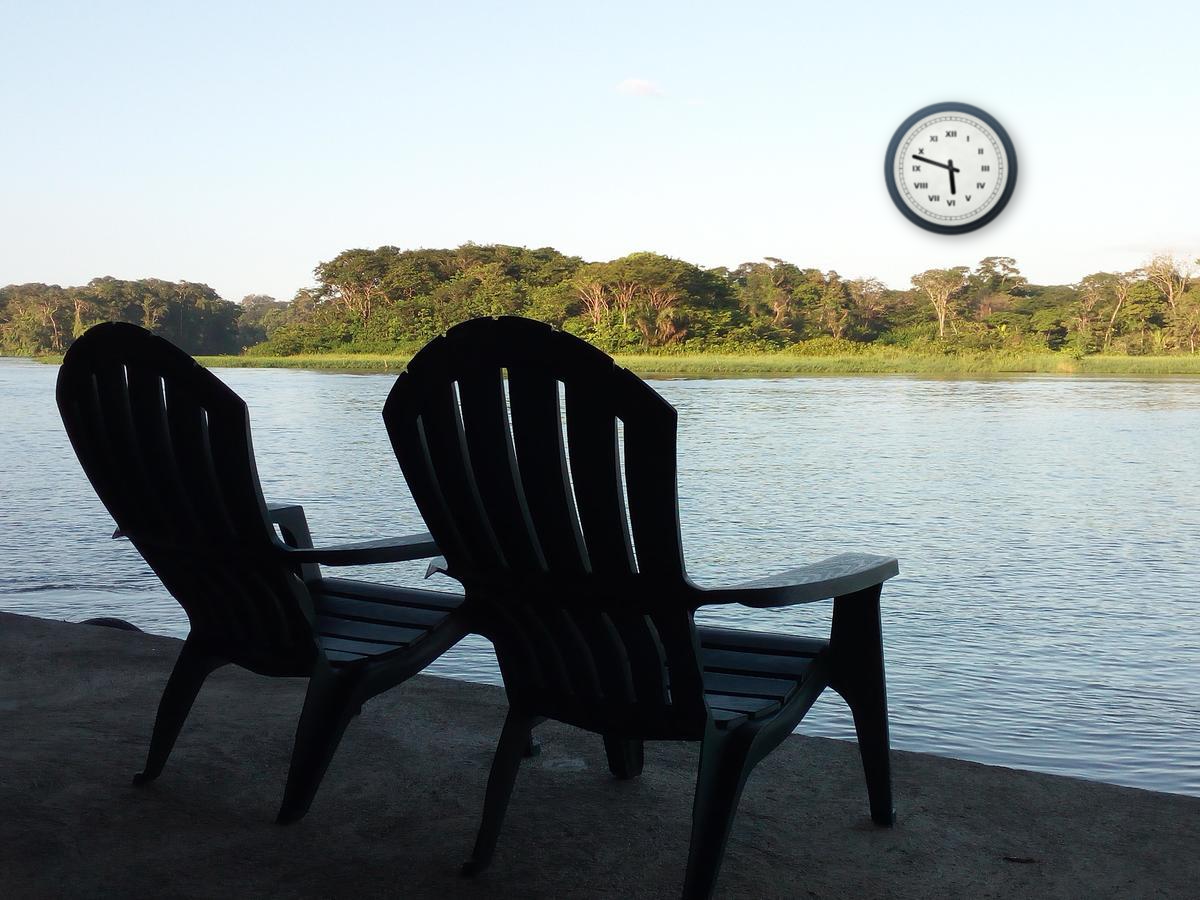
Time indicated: **5:48**
